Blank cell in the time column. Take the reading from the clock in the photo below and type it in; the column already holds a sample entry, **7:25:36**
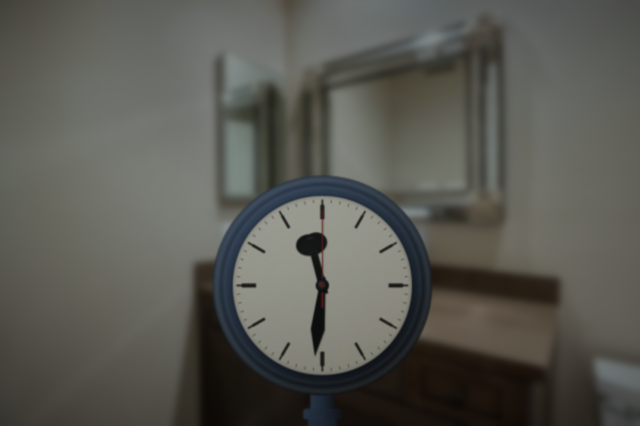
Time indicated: **11:31:00**
